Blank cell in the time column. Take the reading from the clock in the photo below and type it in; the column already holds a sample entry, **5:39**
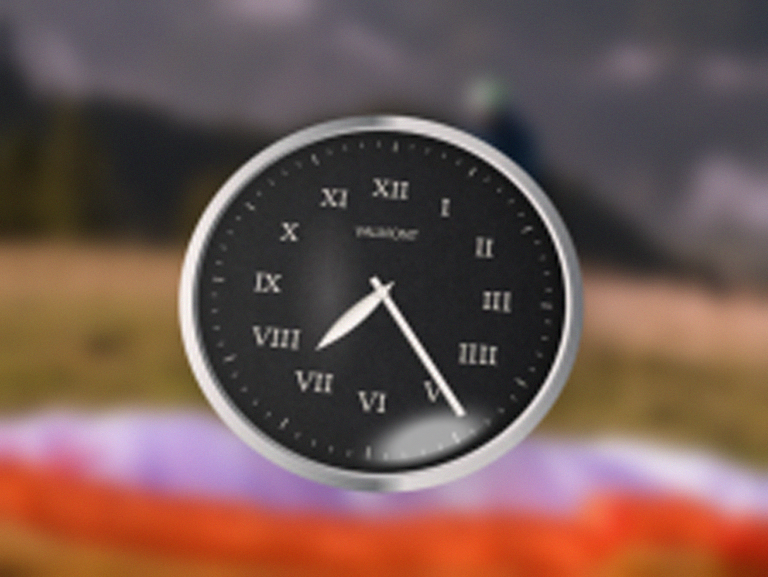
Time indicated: **7:24**
